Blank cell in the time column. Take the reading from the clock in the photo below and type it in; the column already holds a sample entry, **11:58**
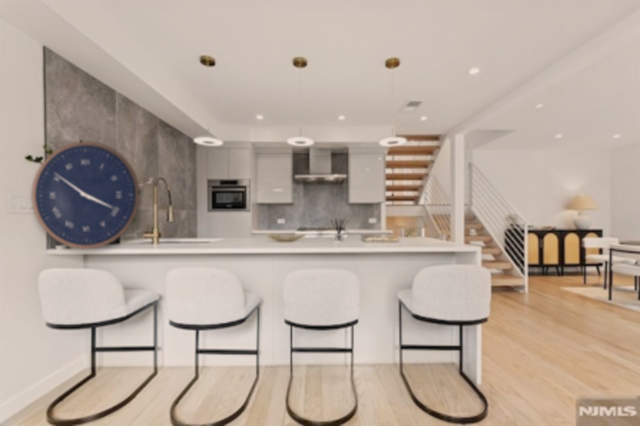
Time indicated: **3:51**
